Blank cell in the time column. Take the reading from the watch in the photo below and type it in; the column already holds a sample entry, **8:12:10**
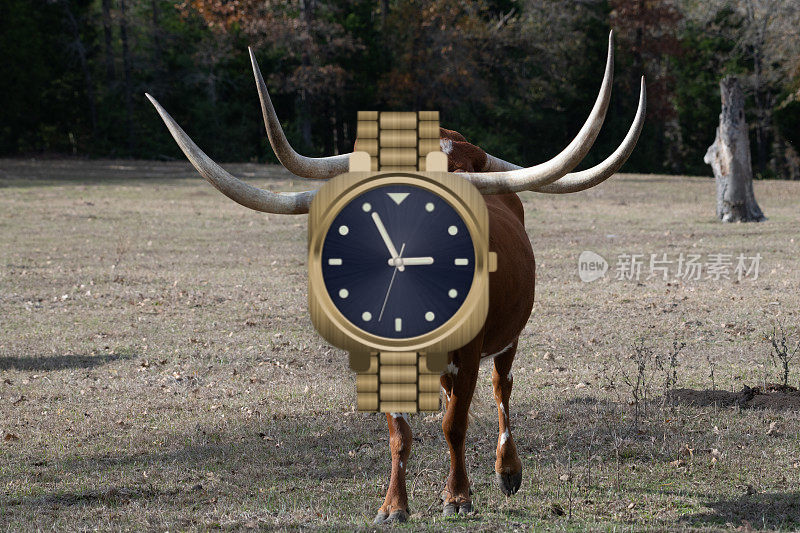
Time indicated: **2:55:33**
